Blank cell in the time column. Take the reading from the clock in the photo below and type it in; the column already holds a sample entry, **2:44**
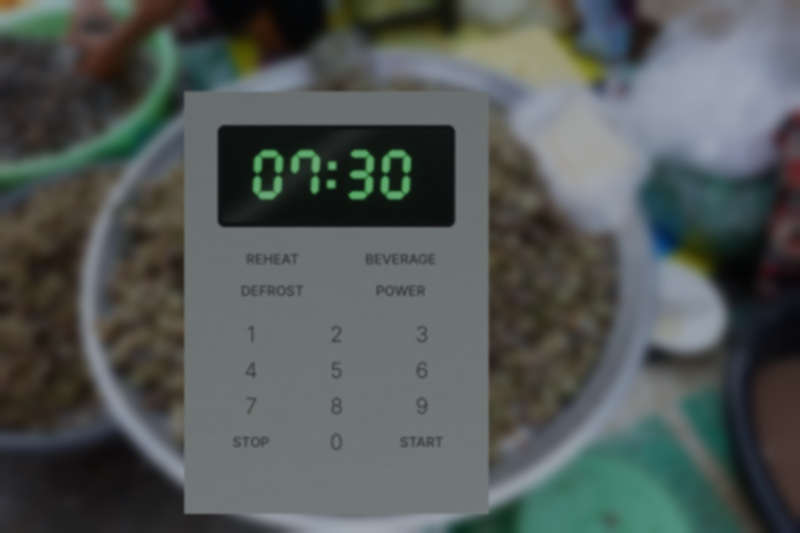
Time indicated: **7:30**
